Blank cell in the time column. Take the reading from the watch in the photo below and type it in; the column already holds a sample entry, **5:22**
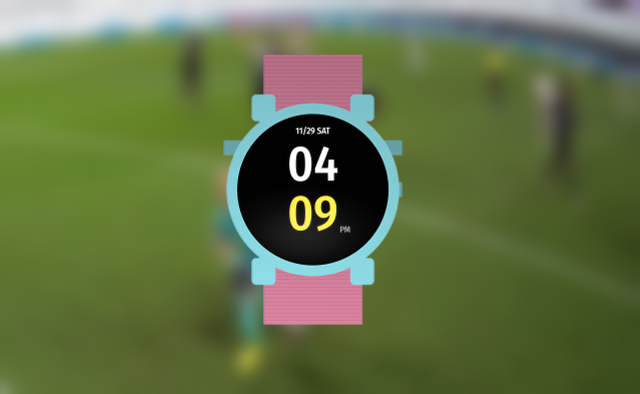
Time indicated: **4:09**
